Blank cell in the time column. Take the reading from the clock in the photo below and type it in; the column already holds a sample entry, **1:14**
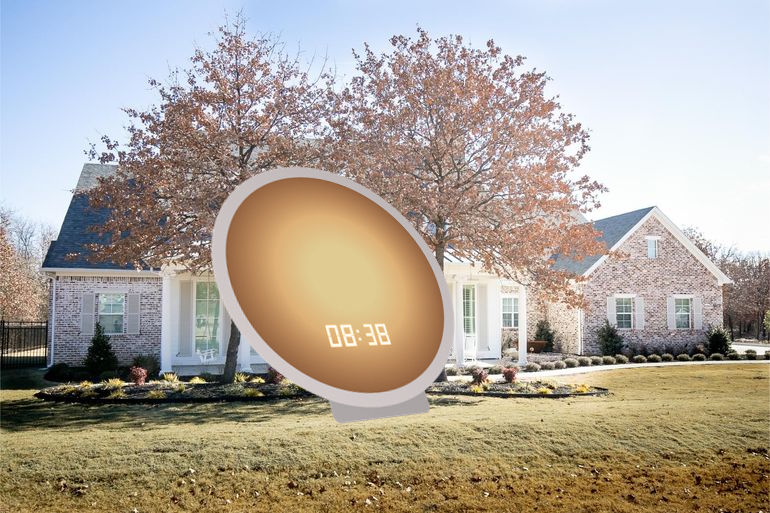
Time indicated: **8:38**
